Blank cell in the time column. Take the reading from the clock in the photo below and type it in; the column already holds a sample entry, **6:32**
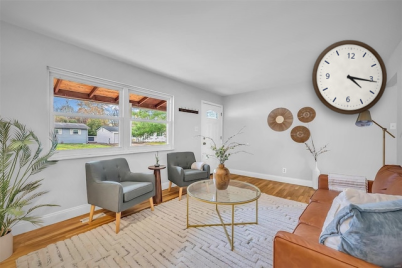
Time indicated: **4:16**
